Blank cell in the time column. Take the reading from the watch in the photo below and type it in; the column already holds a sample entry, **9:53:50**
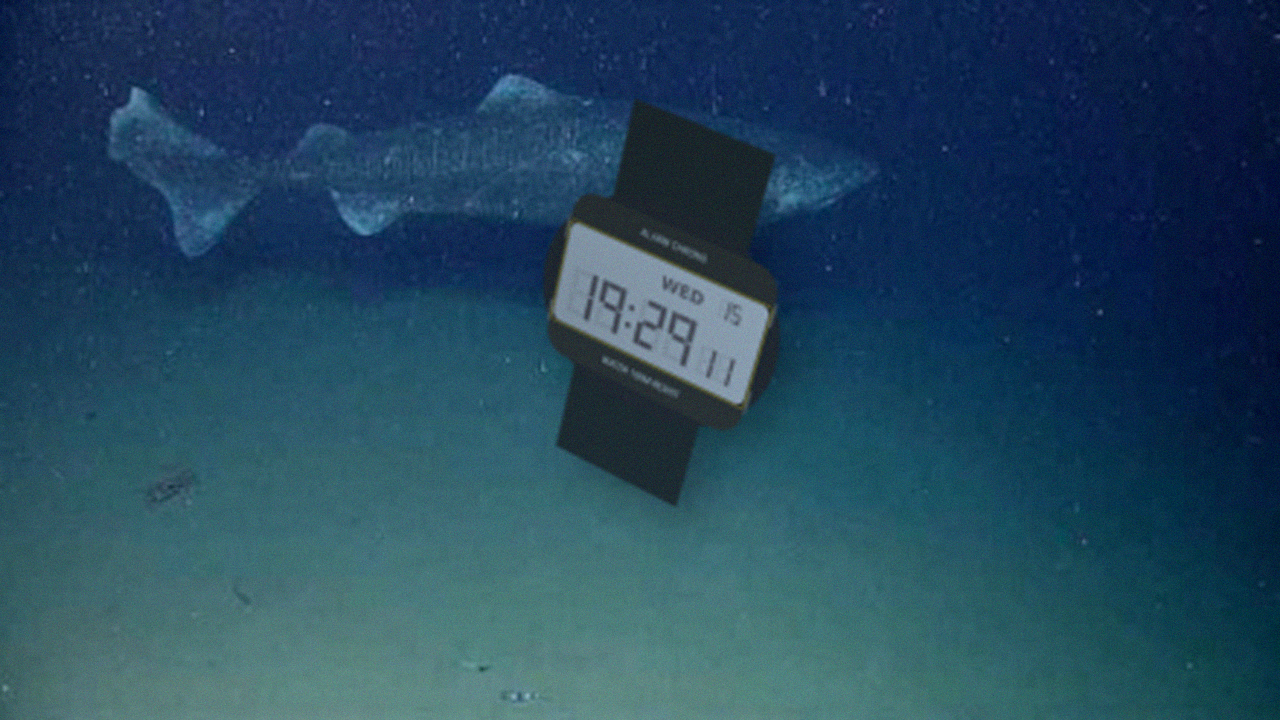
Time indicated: **19:29:11**
